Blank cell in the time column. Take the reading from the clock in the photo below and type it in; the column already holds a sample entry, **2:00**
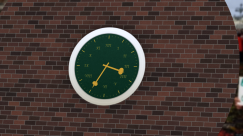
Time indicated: **3:35**
